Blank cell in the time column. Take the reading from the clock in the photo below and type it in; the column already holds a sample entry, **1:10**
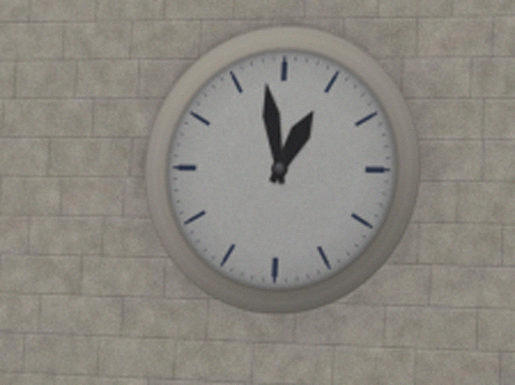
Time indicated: **12:58**
